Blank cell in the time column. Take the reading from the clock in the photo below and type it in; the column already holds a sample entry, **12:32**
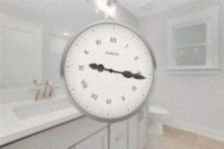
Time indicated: **9:16**
